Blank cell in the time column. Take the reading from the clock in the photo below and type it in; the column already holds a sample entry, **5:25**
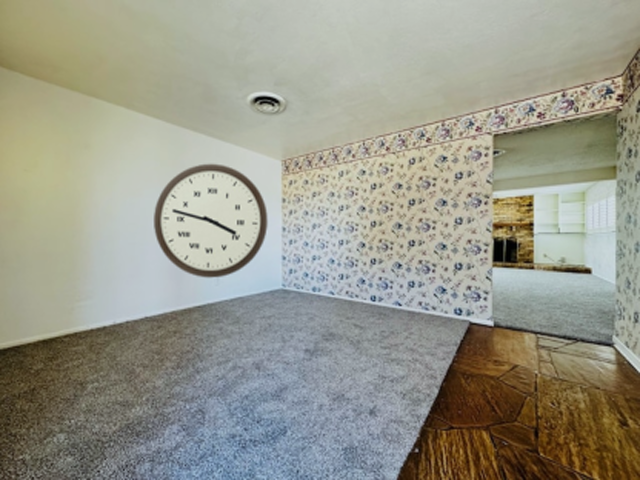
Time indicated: **3:47**
